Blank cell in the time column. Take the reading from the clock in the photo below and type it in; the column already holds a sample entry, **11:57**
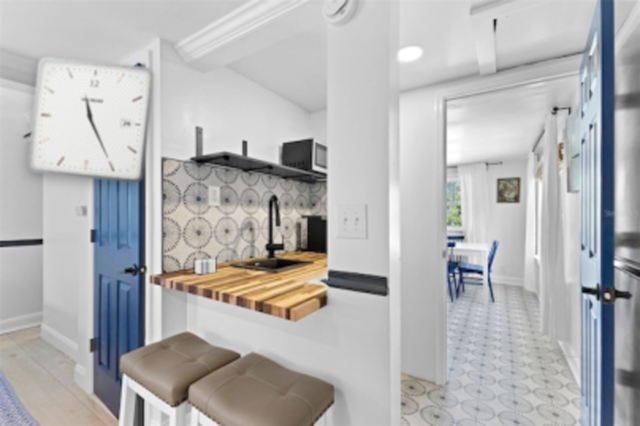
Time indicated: **11:25**
